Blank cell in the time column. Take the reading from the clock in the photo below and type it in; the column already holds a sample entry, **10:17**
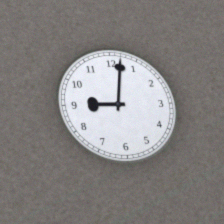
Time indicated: **9:02**
